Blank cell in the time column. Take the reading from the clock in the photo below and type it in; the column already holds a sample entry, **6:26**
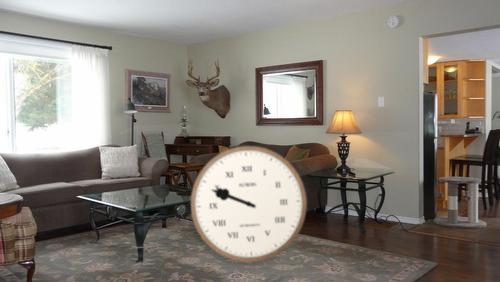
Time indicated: **9:49**
